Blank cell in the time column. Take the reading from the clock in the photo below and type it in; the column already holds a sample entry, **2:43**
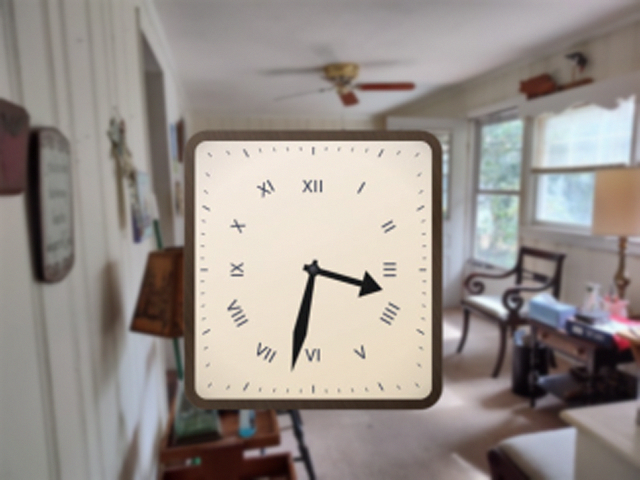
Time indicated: **3:32**
